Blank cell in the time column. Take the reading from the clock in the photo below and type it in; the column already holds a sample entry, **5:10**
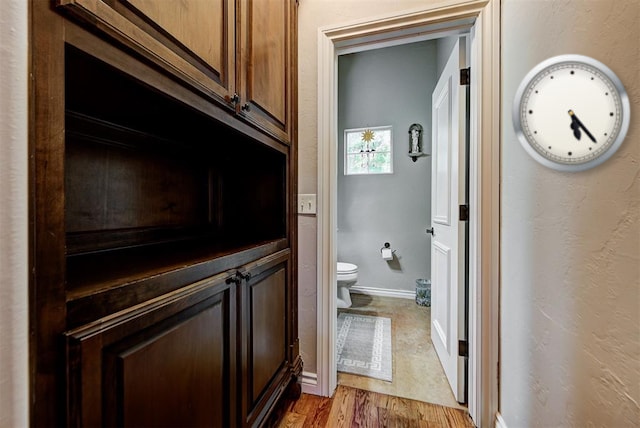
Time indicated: **5:23**
